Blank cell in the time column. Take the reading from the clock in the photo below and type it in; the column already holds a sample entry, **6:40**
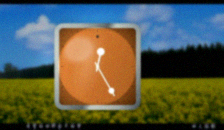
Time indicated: **12:25**
